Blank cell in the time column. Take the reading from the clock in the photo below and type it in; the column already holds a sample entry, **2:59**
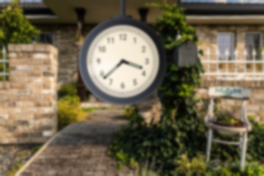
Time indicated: **3:38**
